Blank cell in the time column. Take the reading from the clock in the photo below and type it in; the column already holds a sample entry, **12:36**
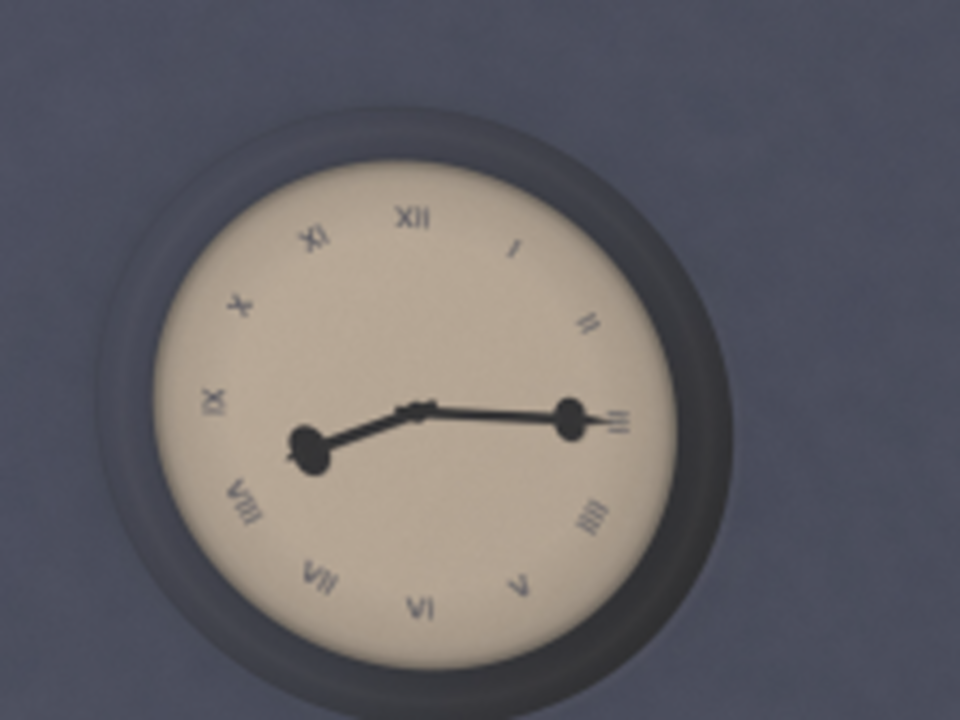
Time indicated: **8:15**
